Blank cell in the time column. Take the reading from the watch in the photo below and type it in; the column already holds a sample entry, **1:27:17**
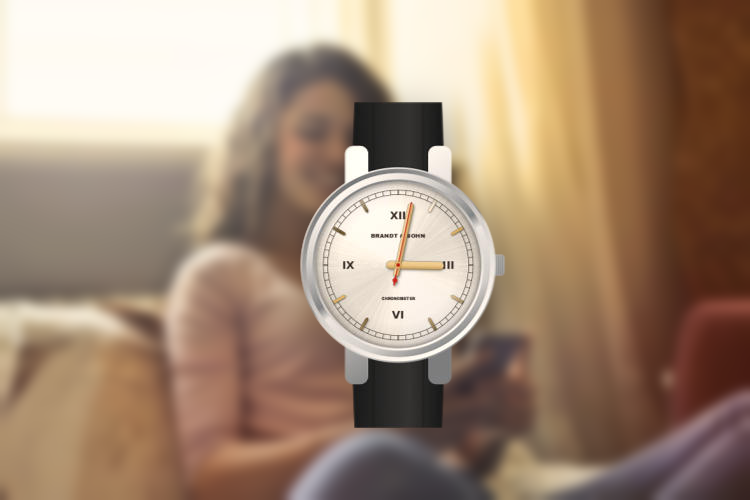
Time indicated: **3:02:02**
